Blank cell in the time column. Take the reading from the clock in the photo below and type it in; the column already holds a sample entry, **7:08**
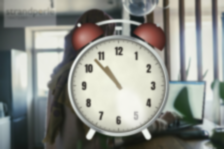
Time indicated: **10:53**
